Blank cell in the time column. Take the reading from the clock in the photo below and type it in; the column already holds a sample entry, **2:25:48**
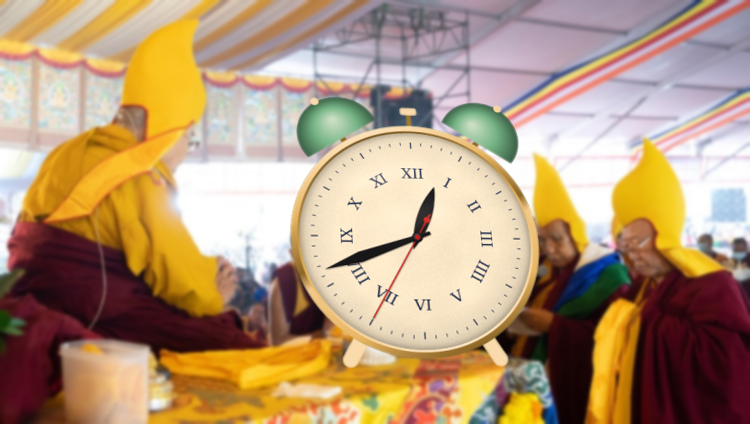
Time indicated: **12:41:35**
